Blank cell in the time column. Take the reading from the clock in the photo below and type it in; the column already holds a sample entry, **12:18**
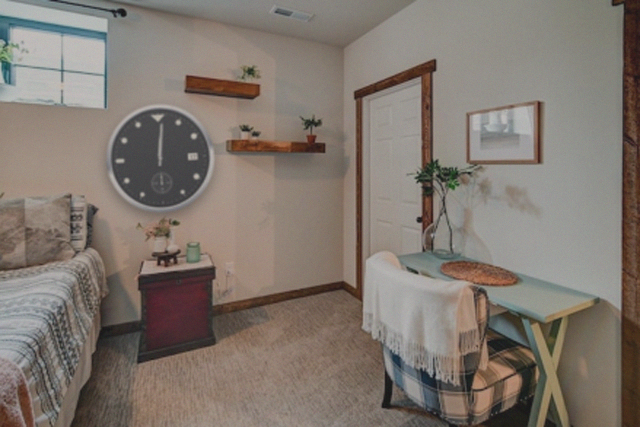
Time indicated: **12:01**
